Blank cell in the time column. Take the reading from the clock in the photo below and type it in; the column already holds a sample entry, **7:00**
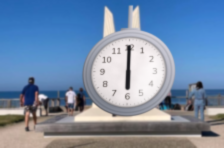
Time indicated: **6:00**
